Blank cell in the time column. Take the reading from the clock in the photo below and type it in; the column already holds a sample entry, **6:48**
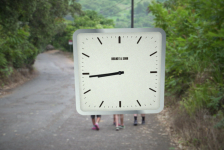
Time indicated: **8:44**
